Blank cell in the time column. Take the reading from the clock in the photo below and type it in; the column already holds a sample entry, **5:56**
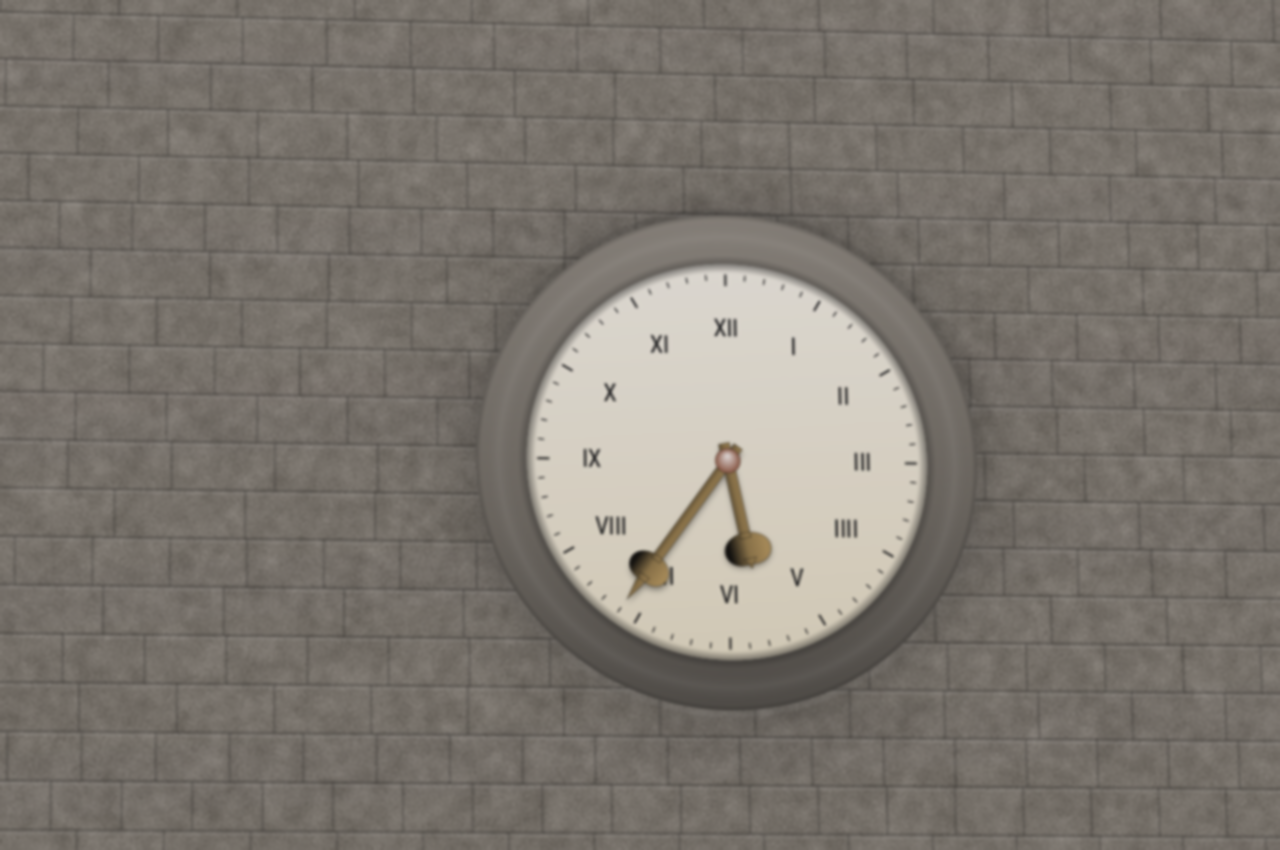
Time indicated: **5:36**
